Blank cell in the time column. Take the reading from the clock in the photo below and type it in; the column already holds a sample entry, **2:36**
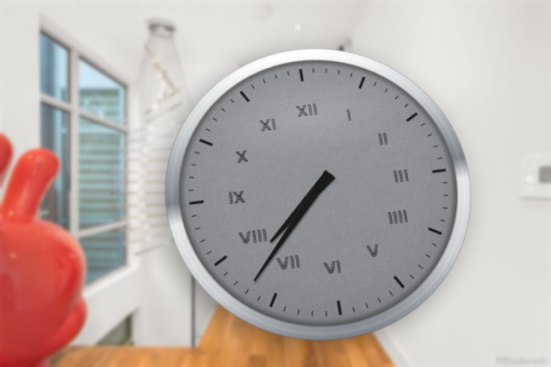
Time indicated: **7:37**
